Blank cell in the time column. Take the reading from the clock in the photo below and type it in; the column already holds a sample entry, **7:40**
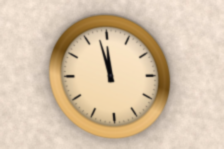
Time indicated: **11:58**
